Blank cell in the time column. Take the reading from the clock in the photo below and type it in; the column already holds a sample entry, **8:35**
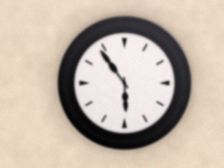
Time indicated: **5:54**
